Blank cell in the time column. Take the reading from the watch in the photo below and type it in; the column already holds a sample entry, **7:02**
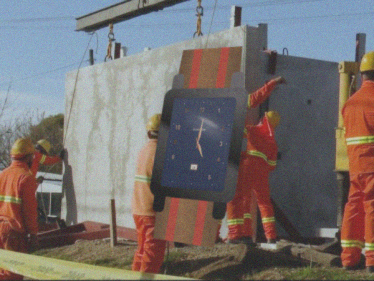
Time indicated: **5:01**
